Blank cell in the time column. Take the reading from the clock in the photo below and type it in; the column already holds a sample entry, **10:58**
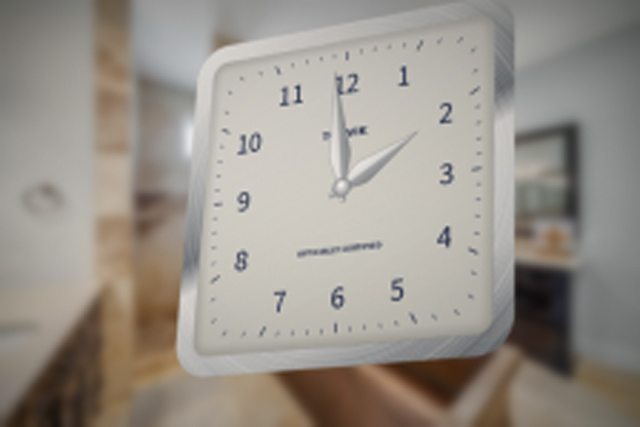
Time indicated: **1:59**
